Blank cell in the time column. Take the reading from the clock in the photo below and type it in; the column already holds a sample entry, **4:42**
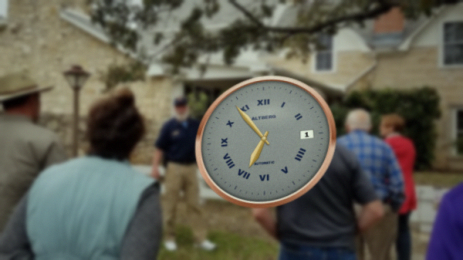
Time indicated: **6:54**
